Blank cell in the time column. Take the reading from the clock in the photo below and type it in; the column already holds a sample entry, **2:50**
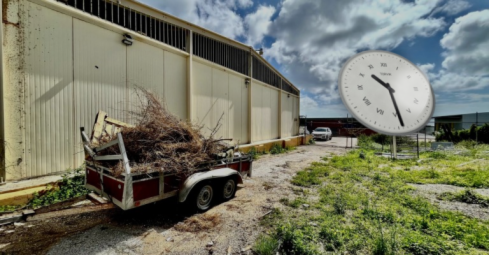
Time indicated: **10:29**
